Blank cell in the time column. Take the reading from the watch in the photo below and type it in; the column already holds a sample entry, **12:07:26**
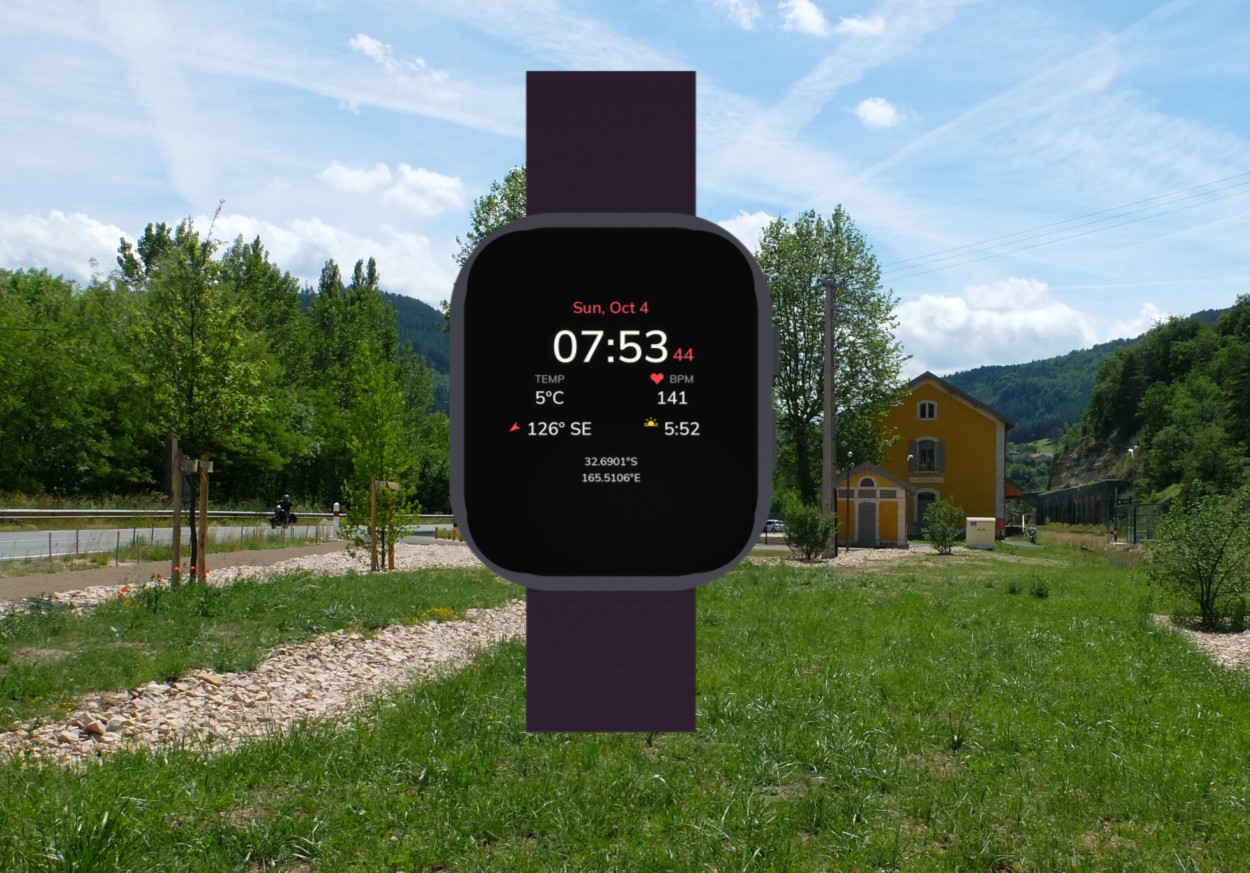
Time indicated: **7:53:44**
